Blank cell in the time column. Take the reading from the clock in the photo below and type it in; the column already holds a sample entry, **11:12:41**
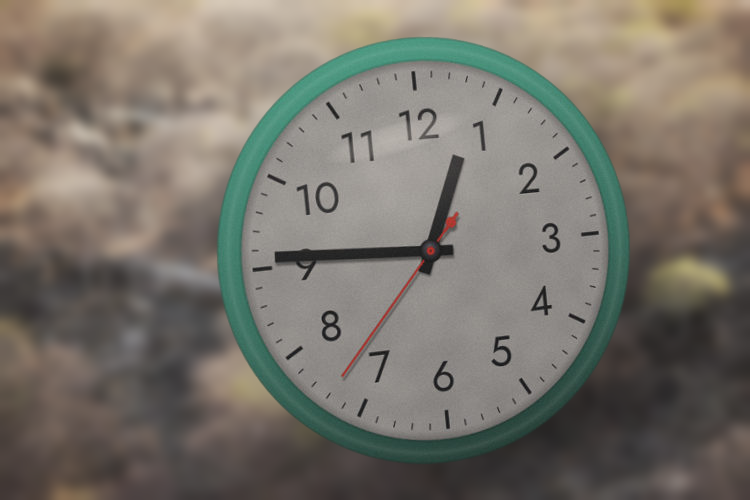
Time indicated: **12:45:37**
